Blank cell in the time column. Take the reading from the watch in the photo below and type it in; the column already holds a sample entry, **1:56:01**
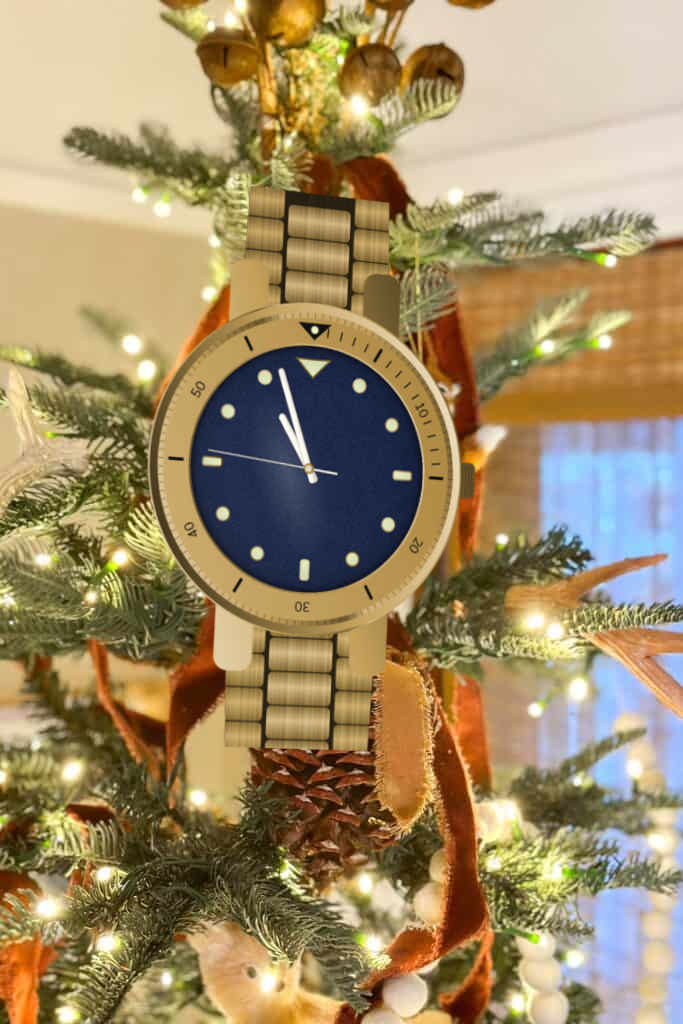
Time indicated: **10:56:46**
